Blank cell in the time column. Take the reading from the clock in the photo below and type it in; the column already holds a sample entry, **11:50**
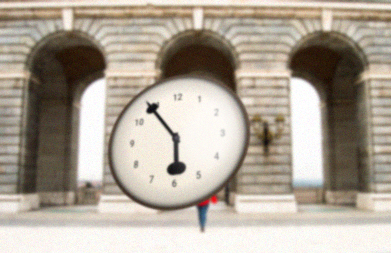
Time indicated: **5:54**
